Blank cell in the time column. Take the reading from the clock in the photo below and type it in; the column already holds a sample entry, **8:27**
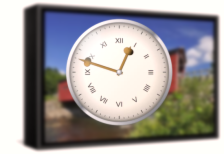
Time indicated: **12:48**
